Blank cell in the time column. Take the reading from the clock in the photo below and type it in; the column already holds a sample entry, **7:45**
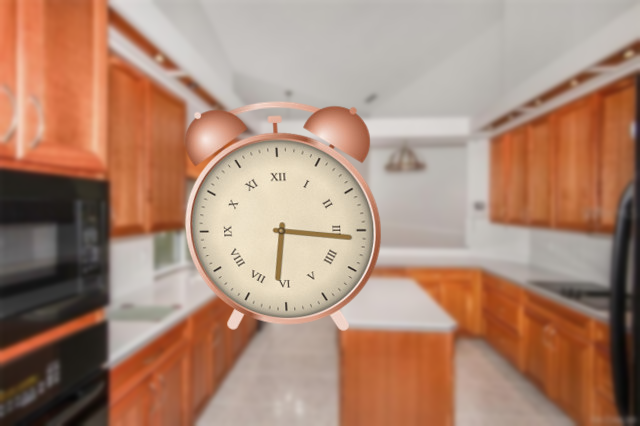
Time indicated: **6:16**
